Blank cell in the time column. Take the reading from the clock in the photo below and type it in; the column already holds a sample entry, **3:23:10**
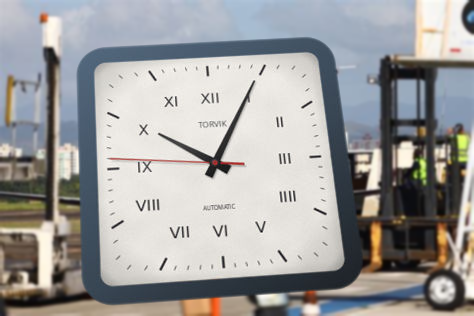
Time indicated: **10:04:46**
